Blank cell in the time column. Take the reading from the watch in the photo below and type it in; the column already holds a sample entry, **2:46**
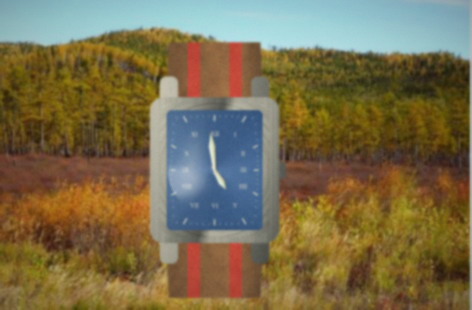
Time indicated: **4:59**
